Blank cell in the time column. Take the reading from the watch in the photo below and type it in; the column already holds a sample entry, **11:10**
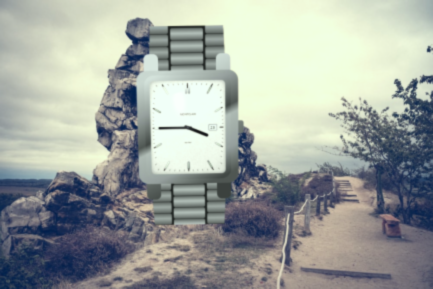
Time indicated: **3:45**
